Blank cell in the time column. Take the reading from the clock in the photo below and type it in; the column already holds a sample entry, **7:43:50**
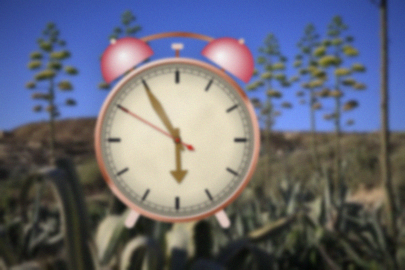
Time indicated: **5:54:50**
